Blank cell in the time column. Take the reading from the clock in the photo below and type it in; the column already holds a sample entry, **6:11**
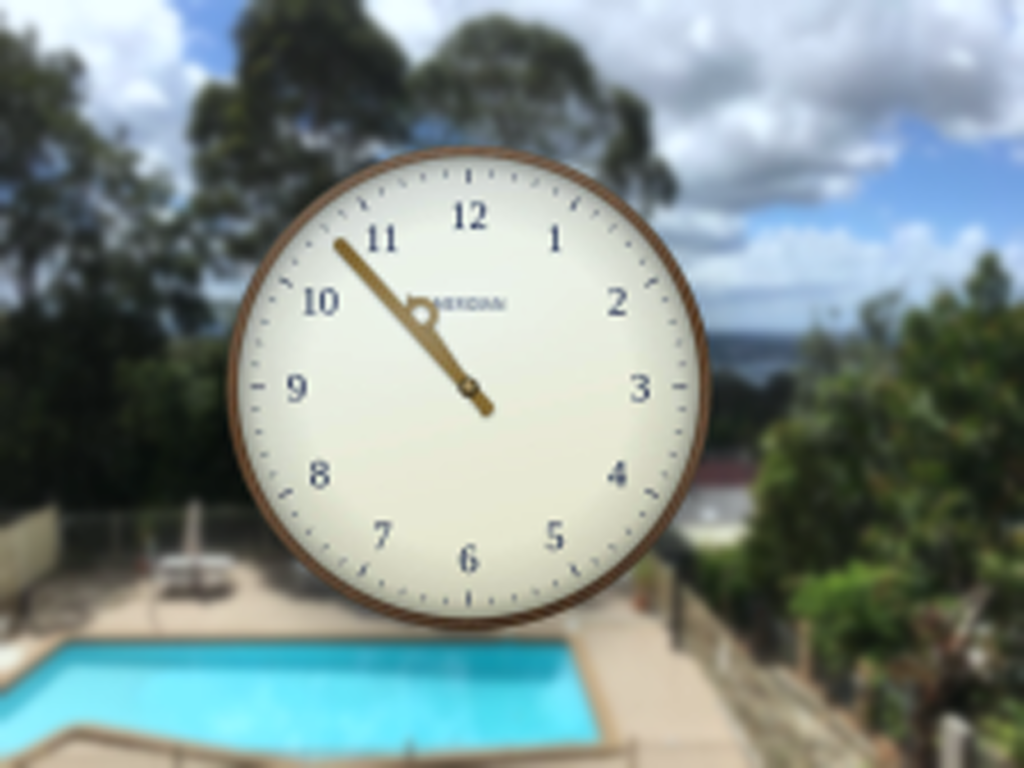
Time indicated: **10:53**
